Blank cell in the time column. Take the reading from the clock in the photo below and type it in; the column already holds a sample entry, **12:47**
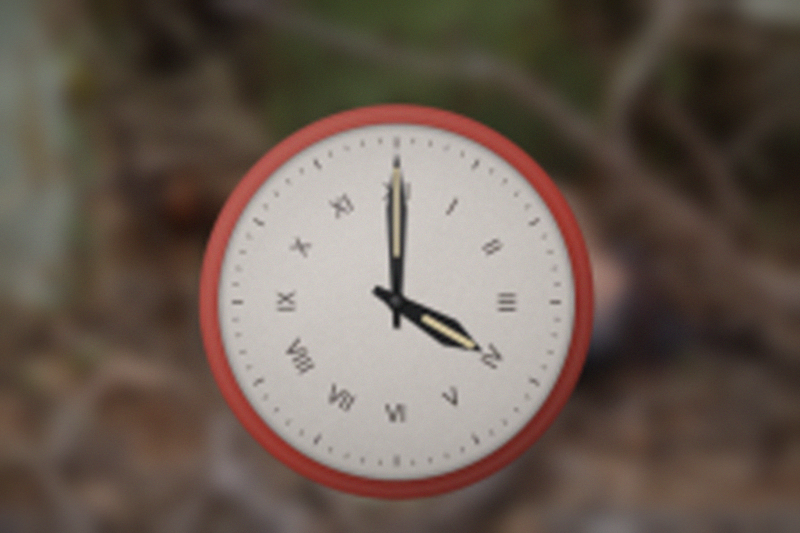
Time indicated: **4:00**
